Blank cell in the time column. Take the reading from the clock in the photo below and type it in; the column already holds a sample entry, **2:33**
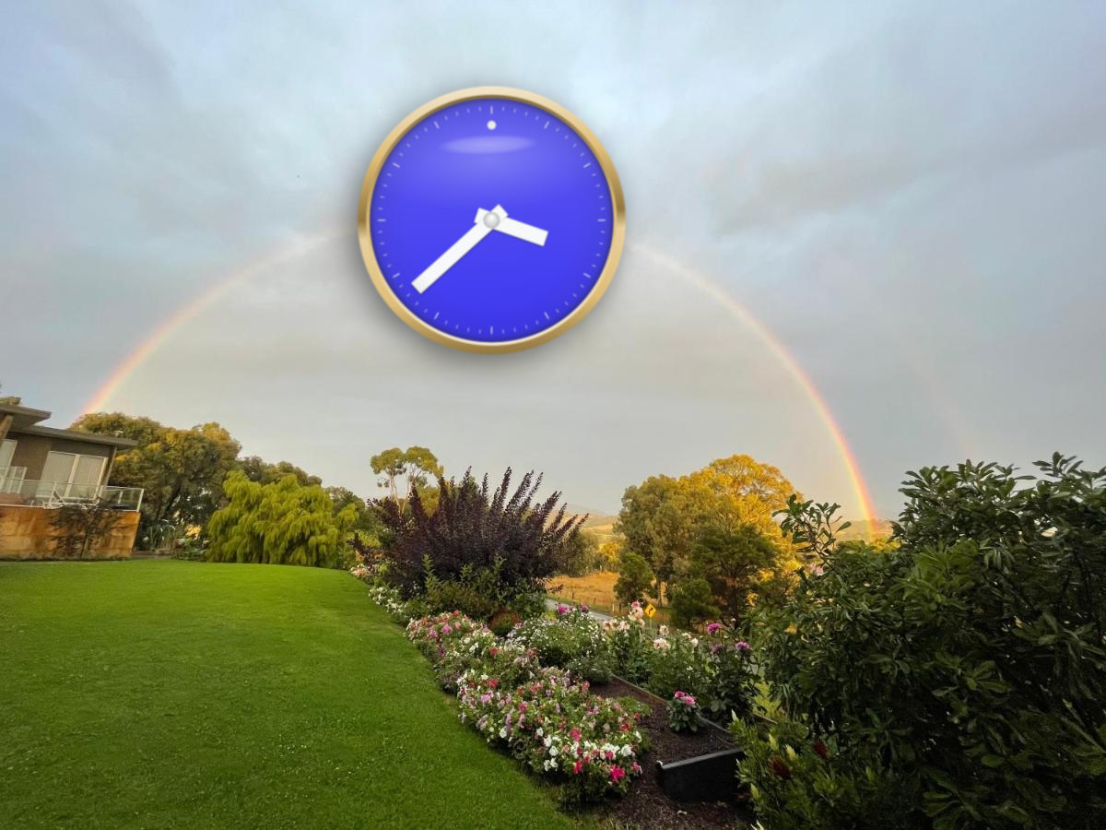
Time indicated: **3:38**
